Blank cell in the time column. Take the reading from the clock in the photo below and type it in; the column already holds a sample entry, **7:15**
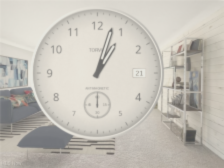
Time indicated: **1:03**
